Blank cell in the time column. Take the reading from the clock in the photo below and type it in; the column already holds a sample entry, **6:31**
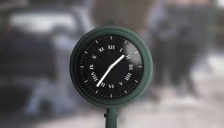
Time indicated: **1:36**
